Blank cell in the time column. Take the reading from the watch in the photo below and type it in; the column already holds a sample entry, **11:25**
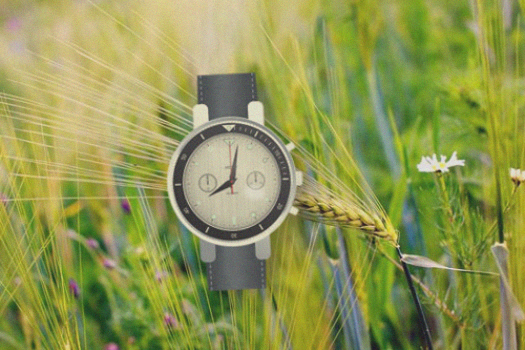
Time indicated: **8:02**
